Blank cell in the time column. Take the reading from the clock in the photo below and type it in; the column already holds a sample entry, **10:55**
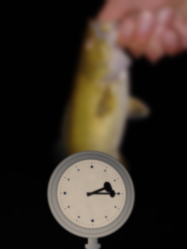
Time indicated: **2:15**
